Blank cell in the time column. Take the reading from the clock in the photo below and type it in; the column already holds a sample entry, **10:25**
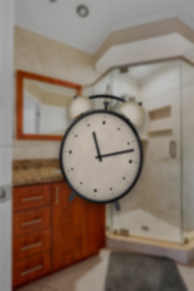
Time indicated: **11:12**
